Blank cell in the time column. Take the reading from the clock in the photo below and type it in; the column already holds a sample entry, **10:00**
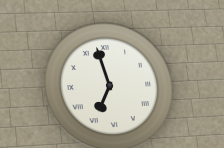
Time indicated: **6:58**
